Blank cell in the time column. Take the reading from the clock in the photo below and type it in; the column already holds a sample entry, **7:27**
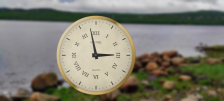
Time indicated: **2:58**
